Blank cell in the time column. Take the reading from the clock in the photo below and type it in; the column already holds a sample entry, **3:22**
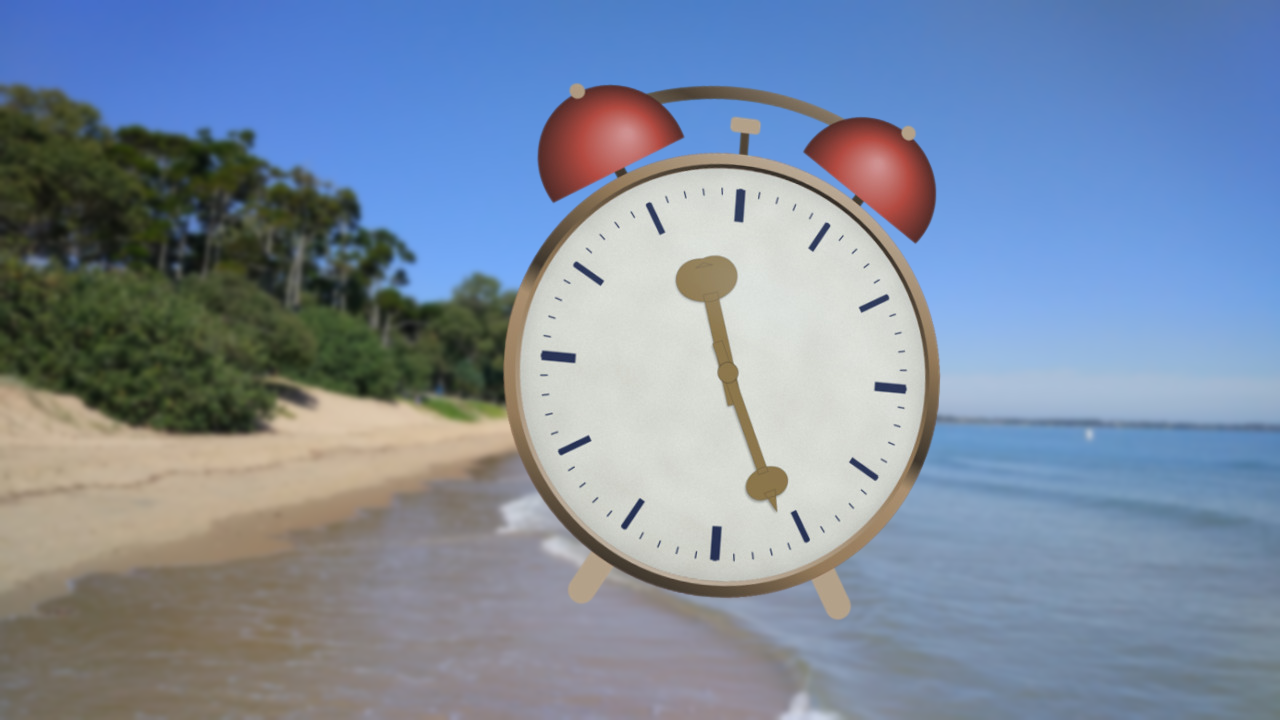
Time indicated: **11:26**
